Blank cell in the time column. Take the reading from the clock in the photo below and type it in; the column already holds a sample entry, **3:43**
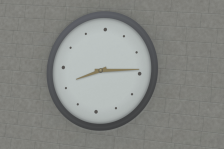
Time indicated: **8:14**
